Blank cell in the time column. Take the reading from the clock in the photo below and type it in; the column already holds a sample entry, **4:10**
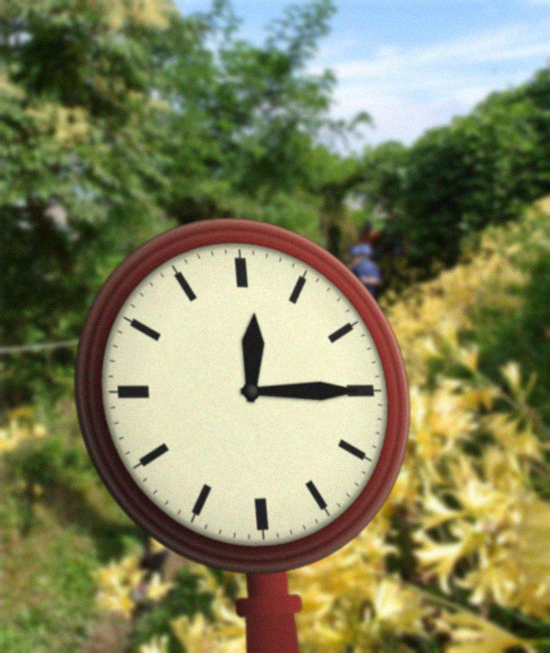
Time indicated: **12:15**
